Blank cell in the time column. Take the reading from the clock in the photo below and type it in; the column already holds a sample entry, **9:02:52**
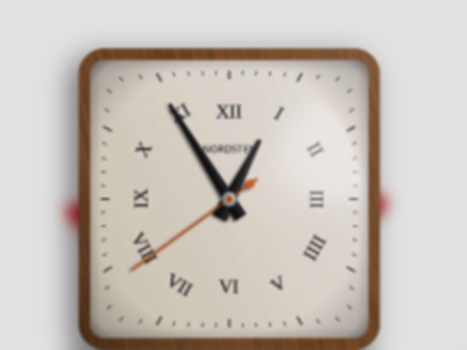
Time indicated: **12:54:39**
